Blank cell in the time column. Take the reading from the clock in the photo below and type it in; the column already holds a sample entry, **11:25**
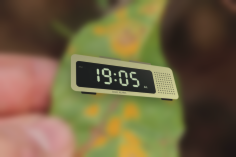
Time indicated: **19:05**
